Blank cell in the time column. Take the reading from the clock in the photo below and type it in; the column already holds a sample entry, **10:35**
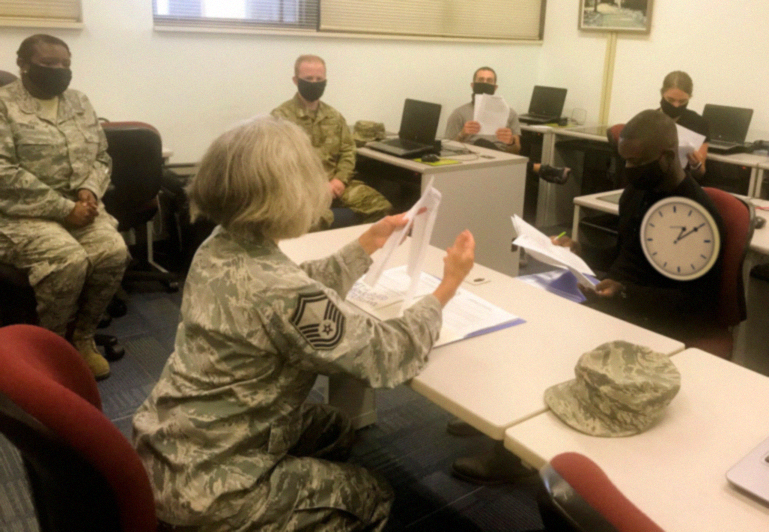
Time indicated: **1:10**
